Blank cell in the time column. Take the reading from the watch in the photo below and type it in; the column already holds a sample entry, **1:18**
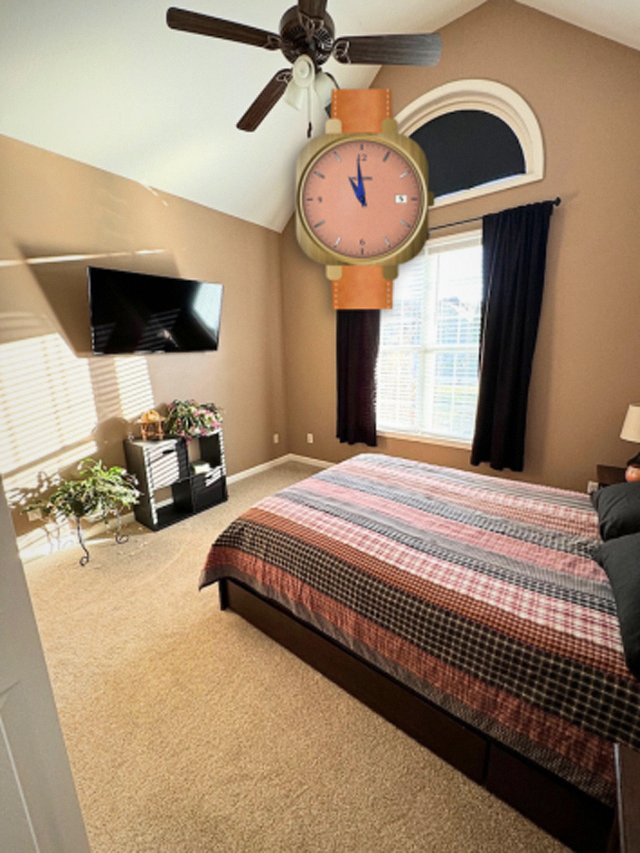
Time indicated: **10:59**
